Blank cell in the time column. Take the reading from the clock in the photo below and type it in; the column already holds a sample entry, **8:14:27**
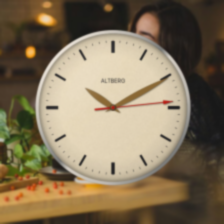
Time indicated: **10:10:14**
